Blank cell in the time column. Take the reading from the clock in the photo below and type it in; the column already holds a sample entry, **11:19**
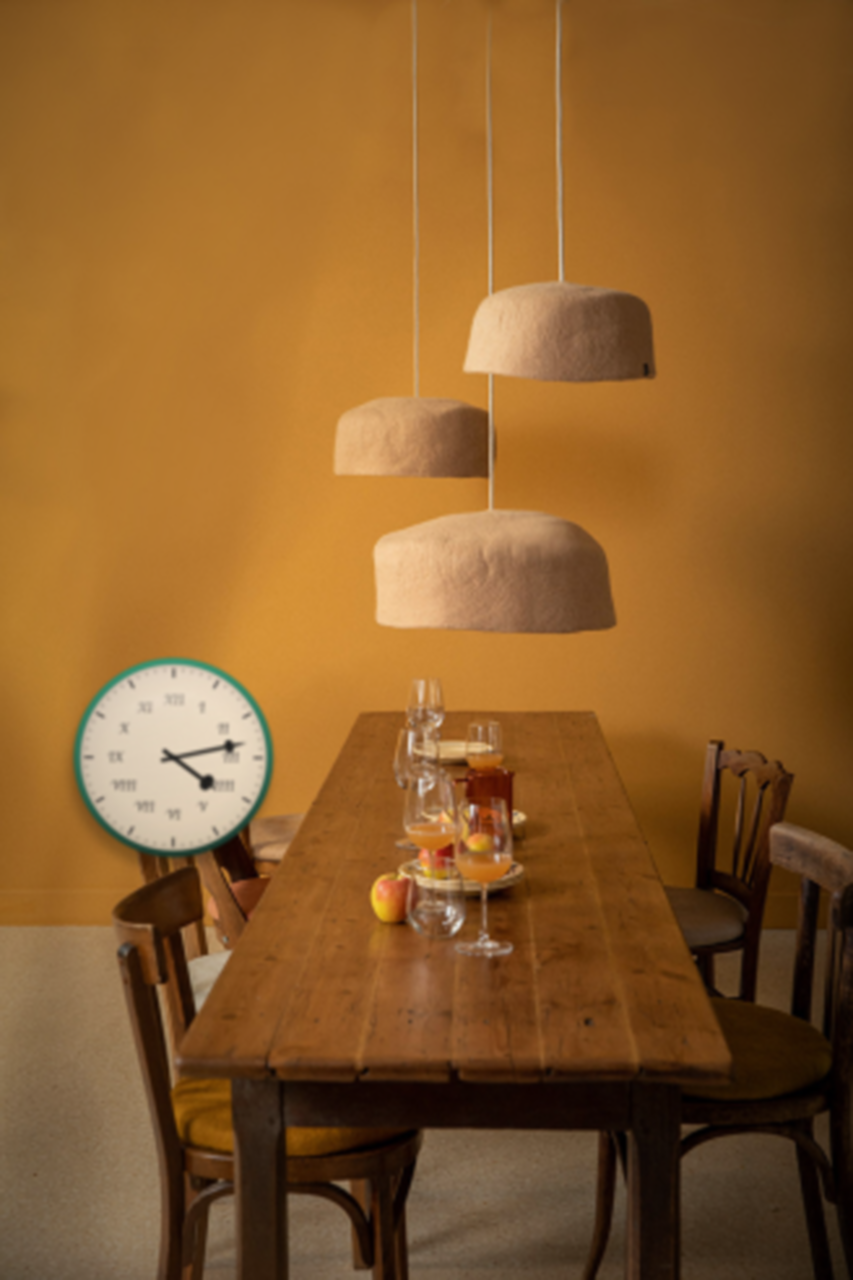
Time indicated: **4:13**
